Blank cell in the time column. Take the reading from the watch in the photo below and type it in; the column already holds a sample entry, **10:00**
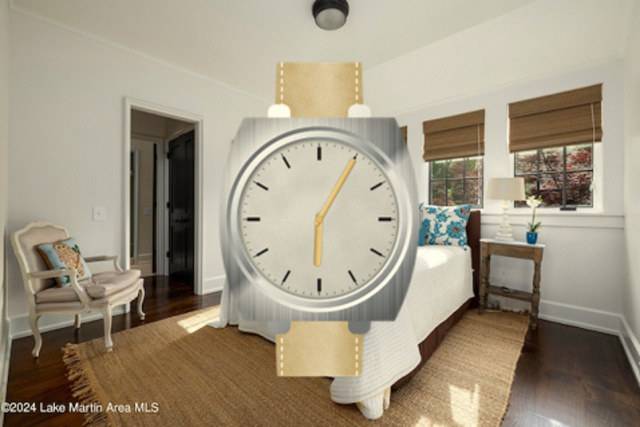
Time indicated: **6:05**
